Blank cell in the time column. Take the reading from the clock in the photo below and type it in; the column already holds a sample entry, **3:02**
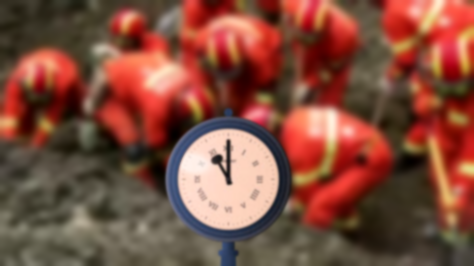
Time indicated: **11:00**
